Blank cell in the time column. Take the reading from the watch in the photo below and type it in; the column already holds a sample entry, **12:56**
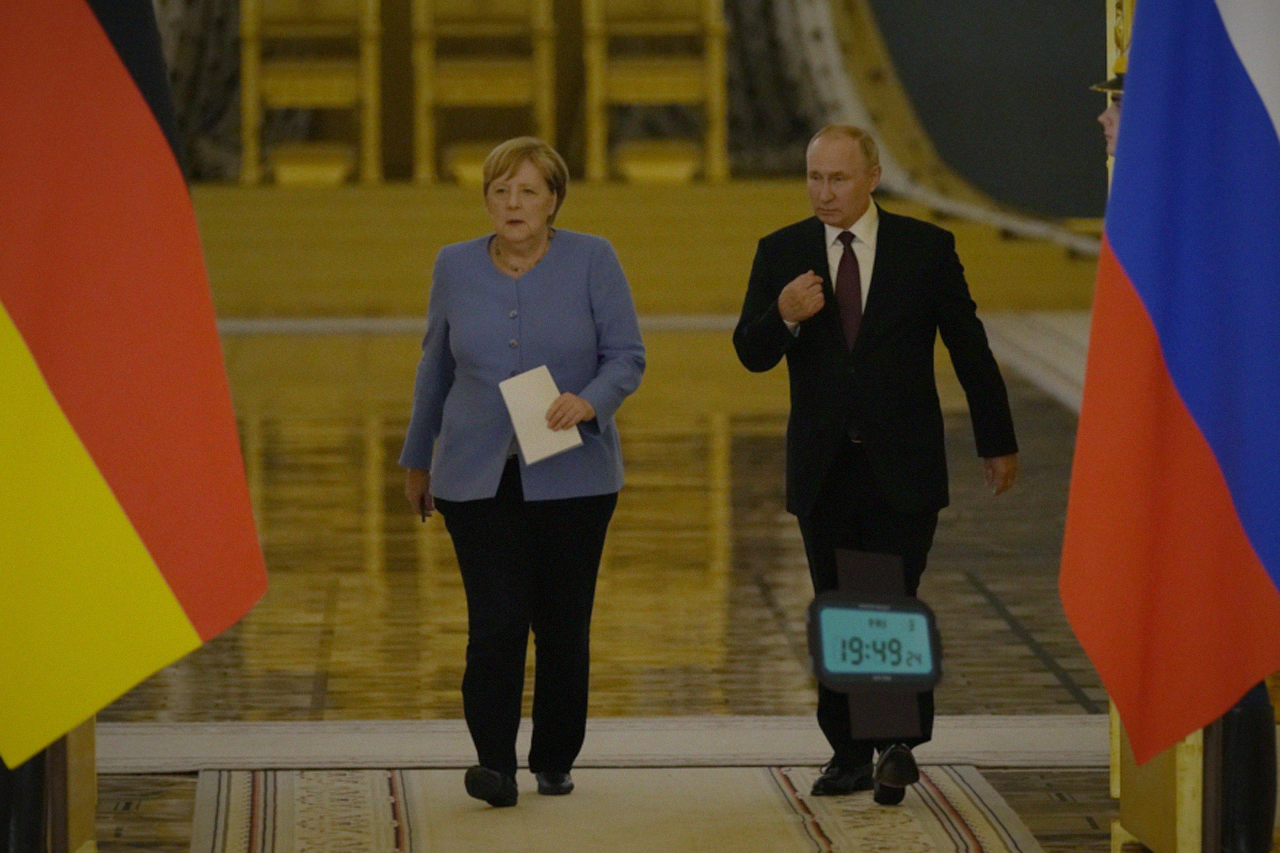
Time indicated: **19:49**
